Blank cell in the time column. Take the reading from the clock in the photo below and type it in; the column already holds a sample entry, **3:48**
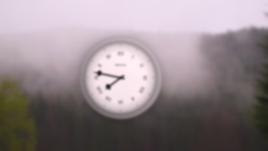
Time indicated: **7:47**
